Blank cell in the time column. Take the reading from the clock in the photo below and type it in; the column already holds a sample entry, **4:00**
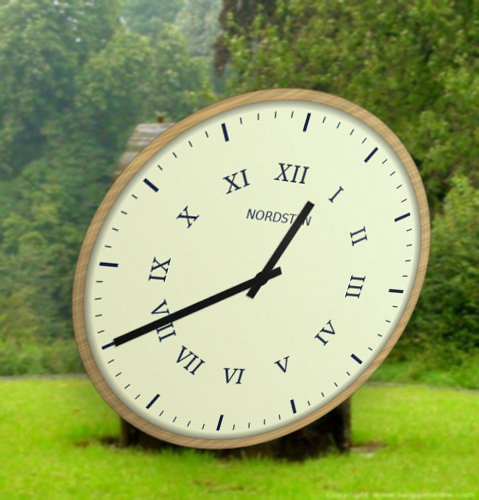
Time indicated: **12:40**
